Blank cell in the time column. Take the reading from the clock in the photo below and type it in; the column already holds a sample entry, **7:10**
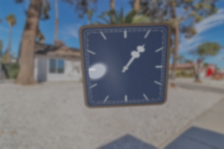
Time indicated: **1:06**
